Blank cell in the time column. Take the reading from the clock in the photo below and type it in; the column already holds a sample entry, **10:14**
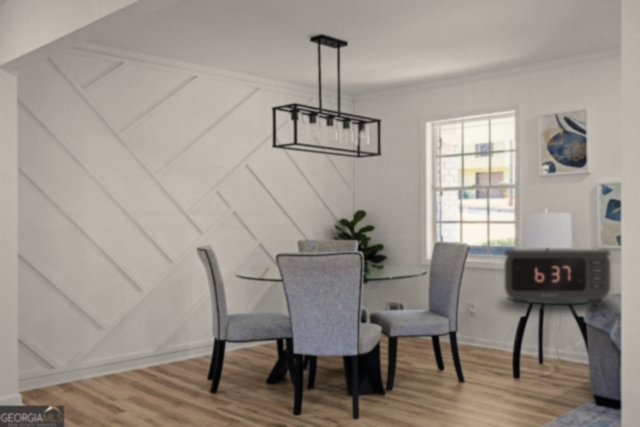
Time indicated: **6:37**
